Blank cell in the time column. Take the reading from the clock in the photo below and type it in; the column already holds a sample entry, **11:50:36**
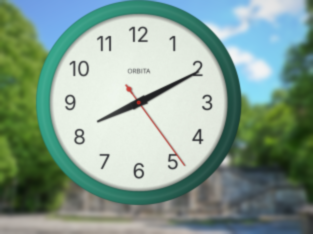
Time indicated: **8:10:24**
